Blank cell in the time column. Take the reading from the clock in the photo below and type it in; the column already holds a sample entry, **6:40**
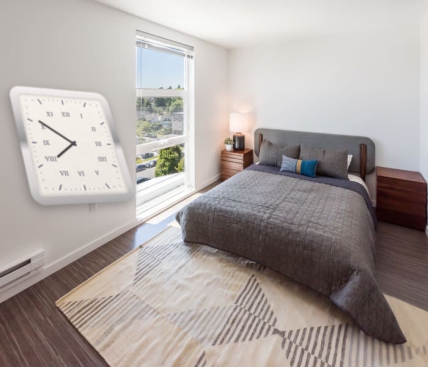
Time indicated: **7:51**
